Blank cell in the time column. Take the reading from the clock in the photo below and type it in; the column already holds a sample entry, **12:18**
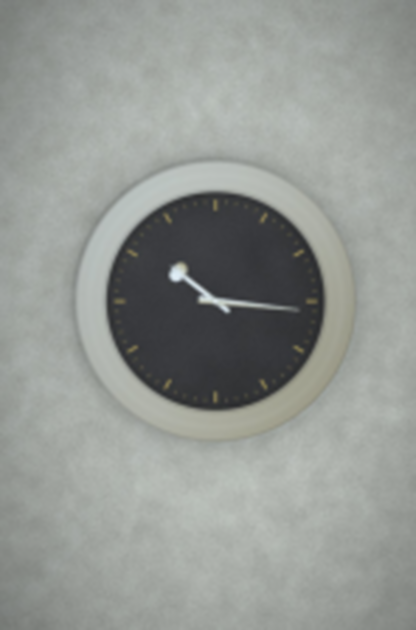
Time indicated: **10:16**
